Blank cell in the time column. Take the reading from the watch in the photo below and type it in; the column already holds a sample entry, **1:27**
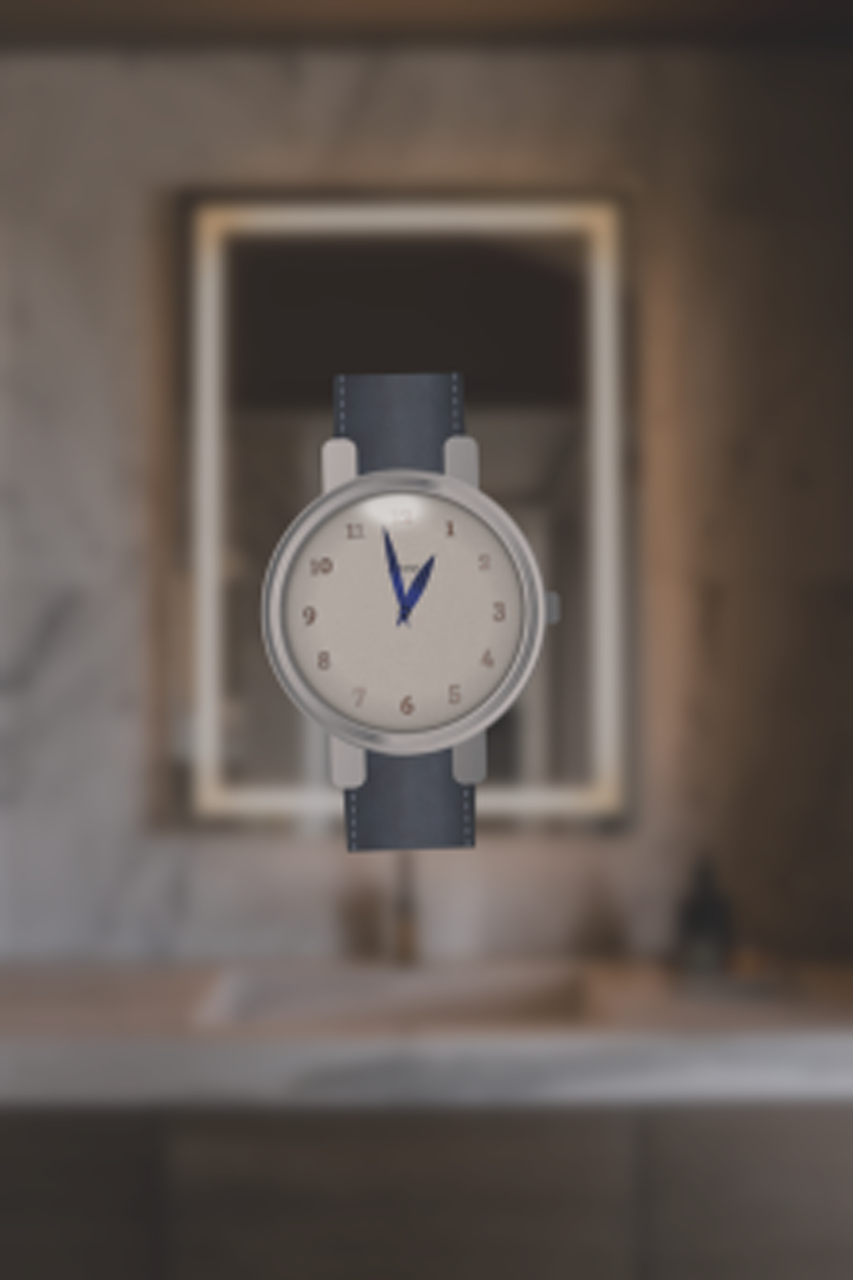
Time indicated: **12:58**
